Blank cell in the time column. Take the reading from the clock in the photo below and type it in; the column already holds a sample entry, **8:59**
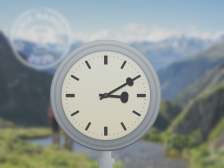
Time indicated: **3:10**
